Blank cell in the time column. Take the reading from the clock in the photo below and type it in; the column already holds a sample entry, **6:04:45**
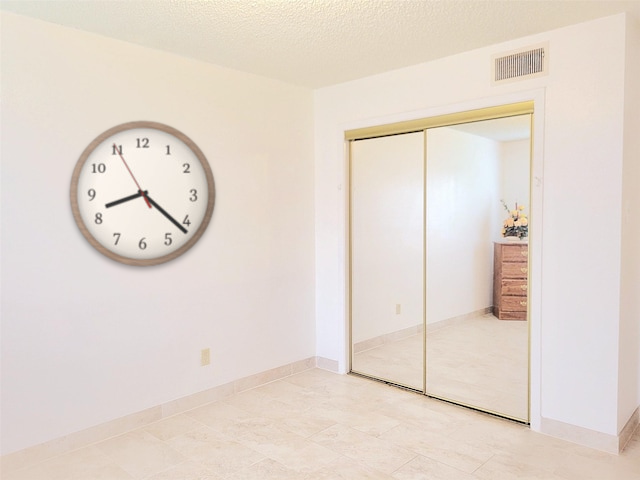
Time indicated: **8:21:55**
